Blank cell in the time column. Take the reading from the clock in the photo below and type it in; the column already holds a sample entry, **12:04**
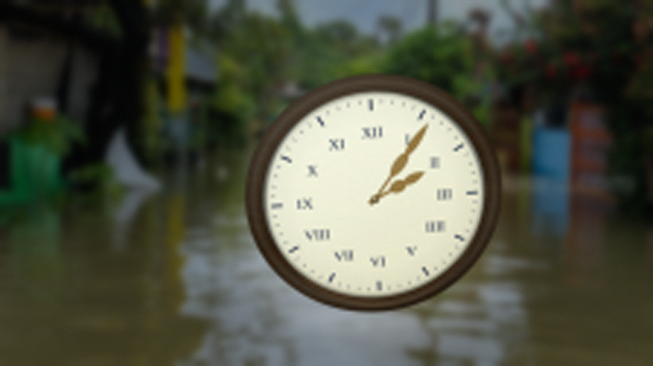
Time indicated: **2:06**
